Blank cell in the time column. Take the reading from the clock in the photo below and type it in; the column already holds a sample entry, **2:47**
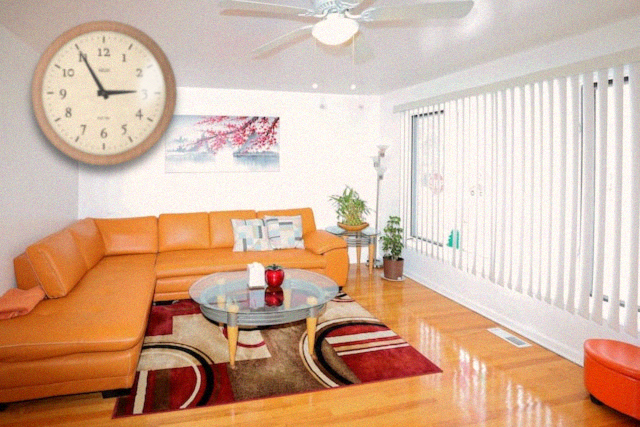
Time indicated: **2:55**
